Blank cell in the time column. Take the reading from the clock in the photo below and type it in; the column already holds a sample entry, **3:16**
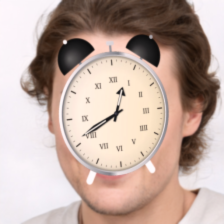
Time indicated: **12:41**
